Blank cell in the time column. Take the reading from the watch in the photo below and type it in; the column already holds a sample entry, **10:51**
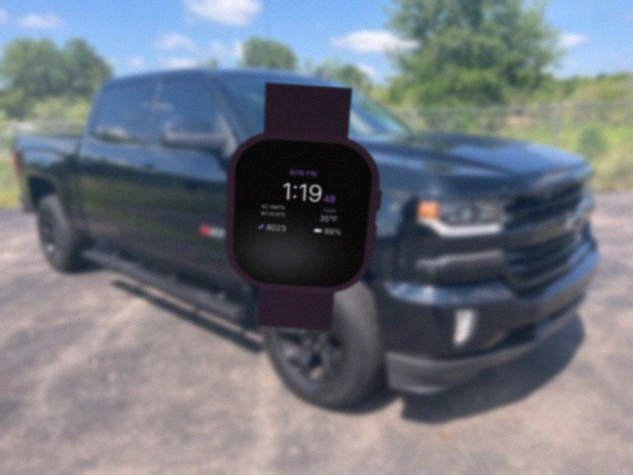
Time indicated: **1:19**
